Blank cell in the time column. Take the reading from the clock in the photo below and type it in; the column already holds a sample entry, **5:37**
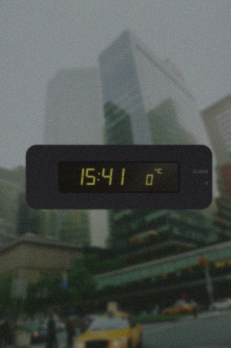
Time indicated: **15:41**
